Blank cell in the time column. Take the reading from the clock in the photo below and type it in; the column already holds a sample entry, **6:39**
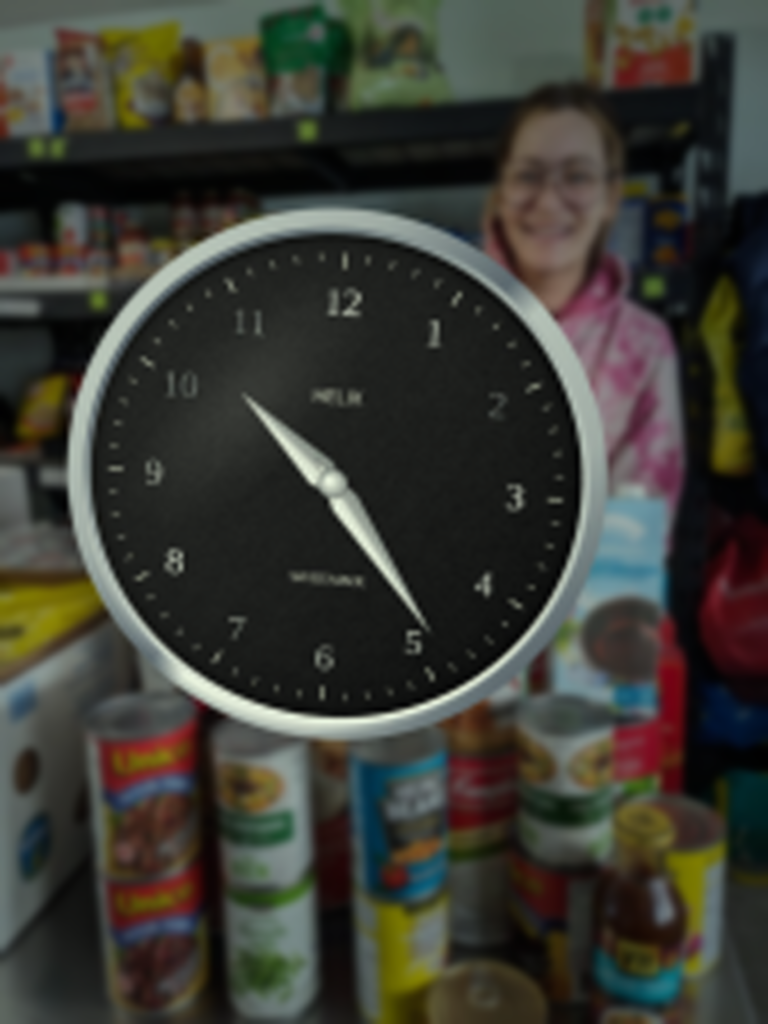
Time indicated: **10:24**
